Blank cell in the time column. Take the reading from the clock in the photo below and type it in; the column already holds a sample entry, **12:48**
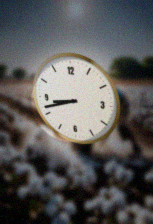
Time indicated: **8:42**
